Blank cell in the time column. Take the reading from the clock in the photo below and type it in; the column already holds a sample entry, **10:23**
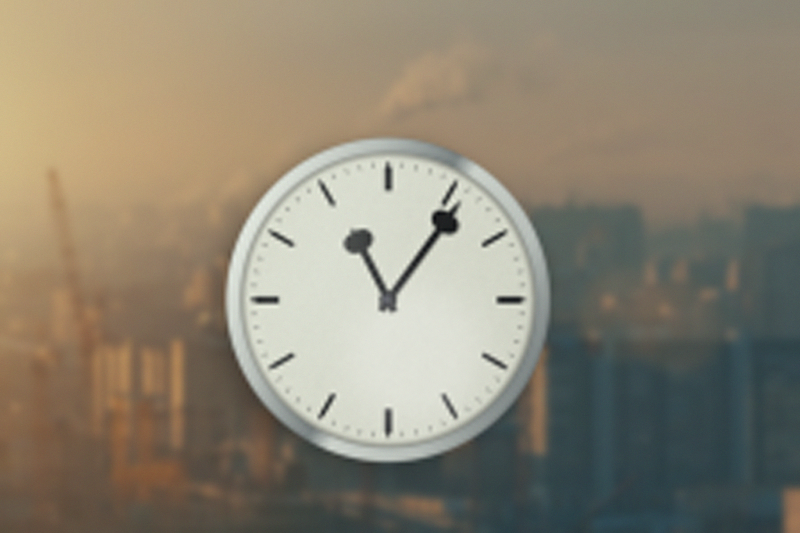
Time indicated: **11:06**
